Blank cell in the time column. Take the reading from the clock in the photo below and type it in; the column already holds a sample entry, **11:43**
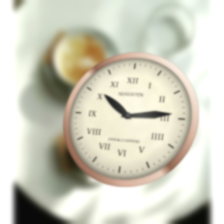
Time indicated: **10:14**
